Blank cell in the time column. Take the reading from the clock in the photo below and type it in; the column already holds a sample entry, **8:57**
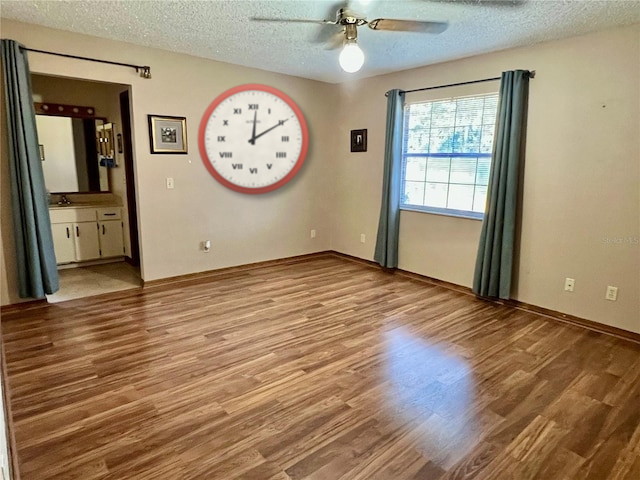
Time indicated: **12:10**
